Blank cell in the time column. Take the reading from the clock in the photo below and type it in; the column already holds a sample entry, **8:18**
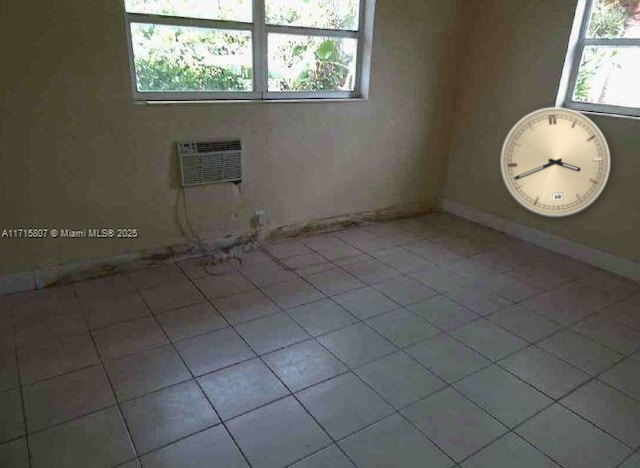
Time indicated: **3:42**
